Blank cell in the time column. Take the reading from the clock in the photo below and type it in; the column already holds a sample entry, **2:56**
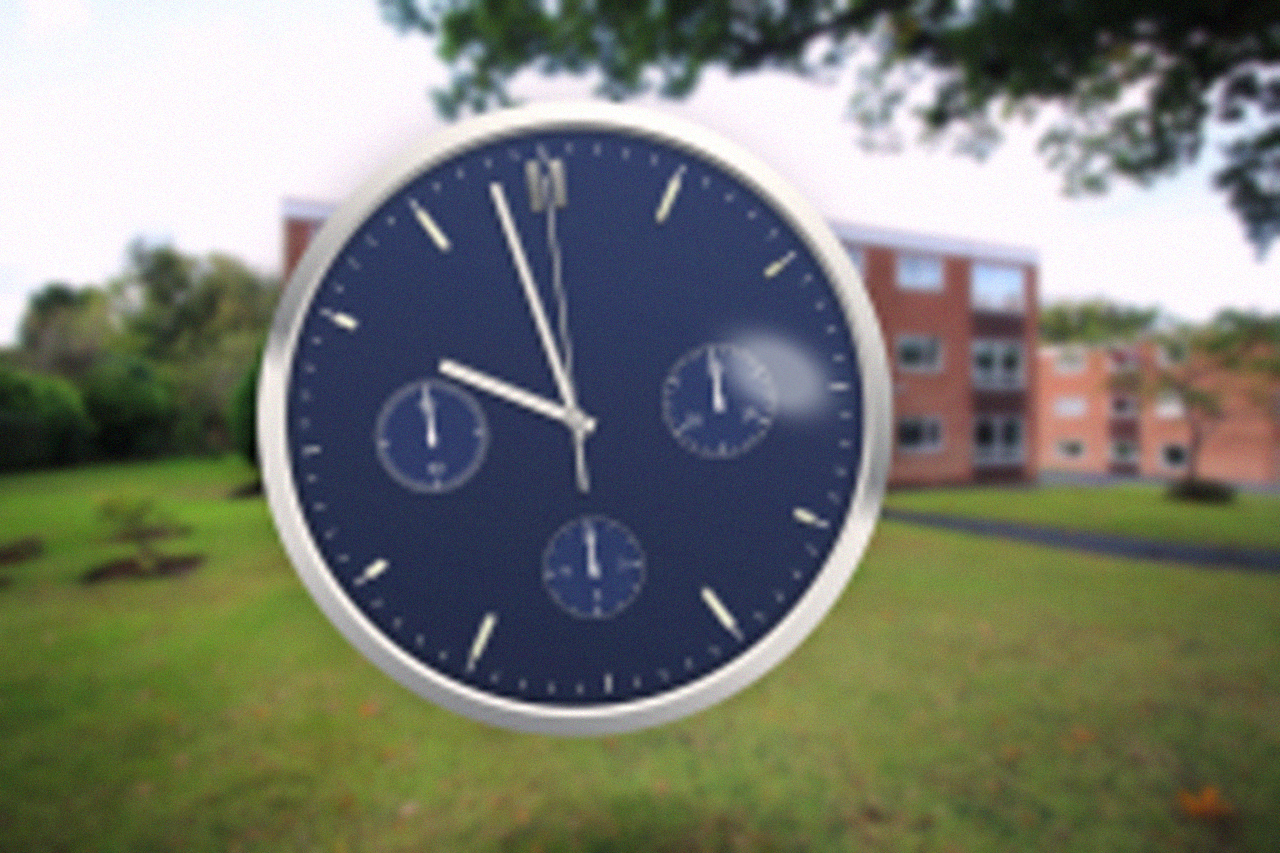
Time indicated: **9:58**
